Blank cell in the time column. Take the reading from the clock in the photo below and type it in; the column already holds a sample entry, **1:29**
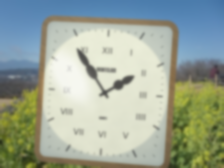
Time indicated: **1:54**
